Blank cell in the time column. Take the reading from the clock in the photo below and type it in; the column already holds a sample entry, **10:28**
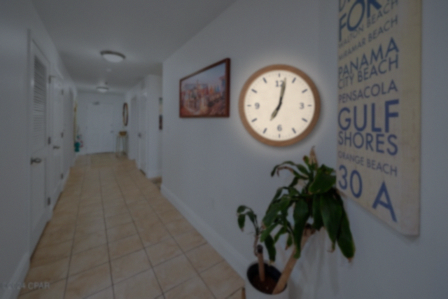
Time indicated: **7:02**
